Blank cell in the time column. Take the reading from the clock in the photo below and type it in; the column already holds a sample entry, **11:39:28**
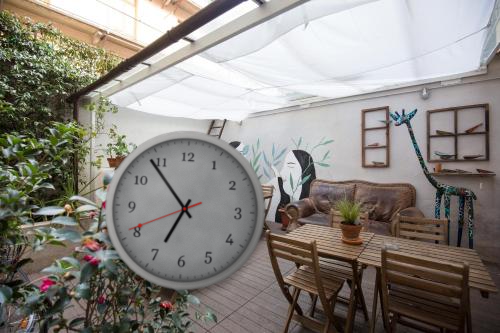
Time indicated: **6:53:41**
